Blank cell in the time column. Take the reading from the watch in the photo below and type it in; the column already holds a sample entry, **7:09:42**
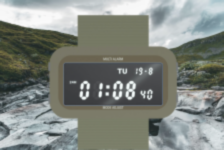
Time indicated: **1:08:40**
